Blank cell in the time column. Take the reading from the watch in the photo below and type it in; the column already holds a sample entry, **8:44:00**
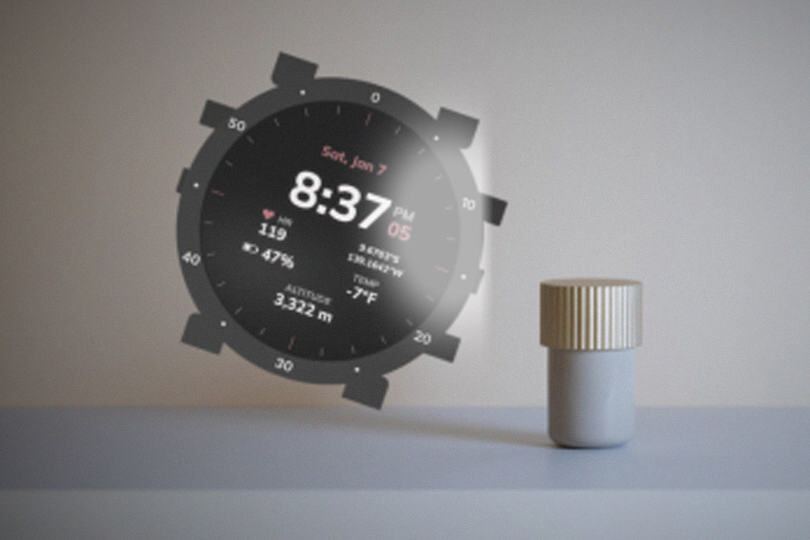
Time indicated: **8:37:05**
